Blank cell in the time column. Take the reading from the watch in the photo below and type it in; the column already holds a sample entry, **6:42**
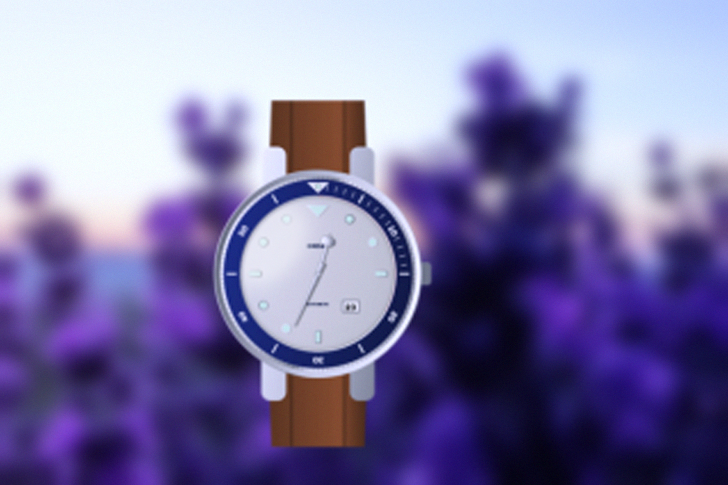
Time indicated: **12:34**
